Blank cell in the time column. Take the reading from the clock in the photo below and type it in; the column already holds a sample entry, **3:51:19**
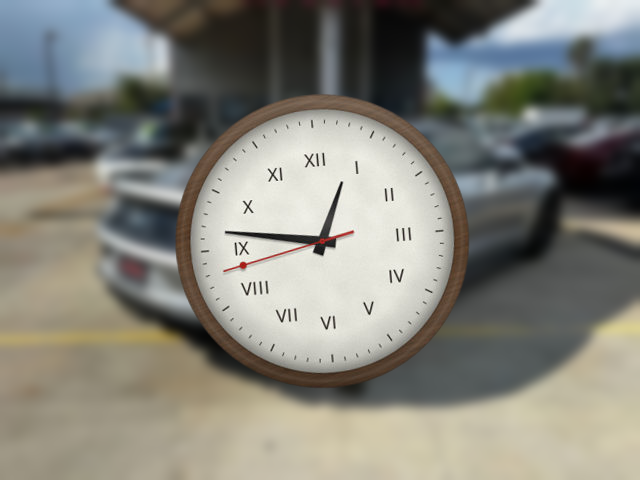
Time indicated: **12:46:43**
